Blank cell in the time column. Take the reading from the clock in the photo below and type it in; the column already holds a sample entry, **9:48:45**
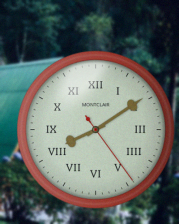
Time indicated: **8:09:24**
